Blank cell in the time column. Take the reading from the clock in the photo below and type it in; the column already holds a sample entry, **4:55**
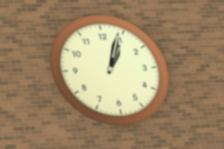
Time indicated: **1:04**
